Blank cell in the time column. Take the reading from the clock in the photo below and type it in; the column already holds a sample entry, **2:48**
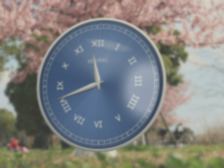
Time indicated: **11:42**
